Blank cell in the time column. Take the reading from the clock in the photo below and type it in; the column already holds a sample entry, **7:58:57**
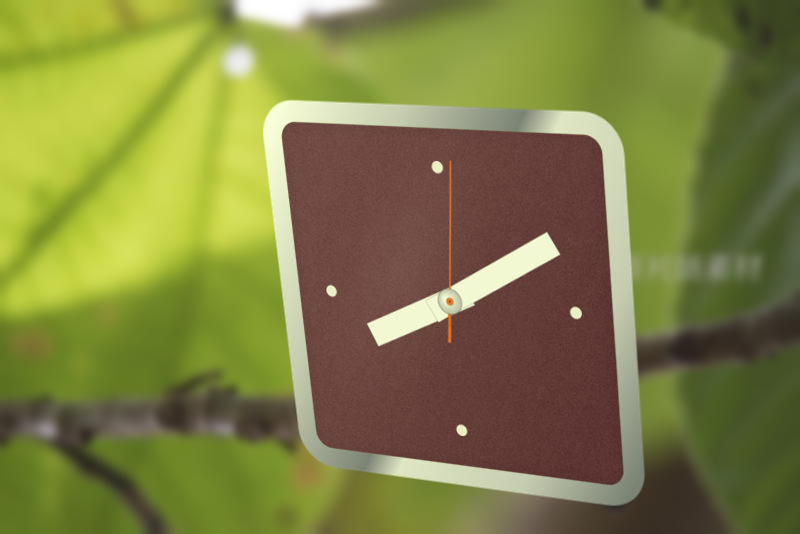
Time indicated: **8:10:01**
